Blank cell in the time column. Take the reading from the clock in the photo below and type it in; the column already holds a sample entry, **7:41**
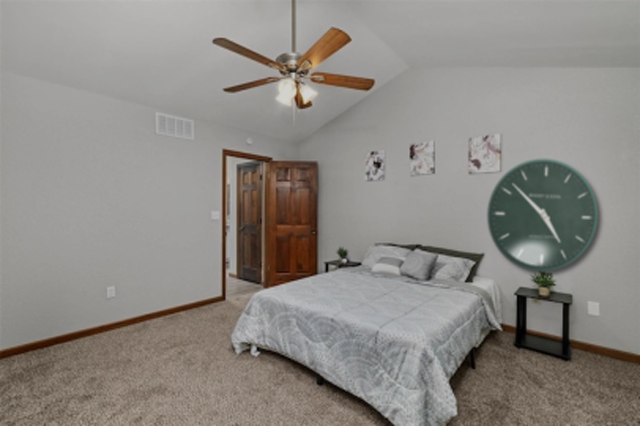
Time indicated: **4:52**
